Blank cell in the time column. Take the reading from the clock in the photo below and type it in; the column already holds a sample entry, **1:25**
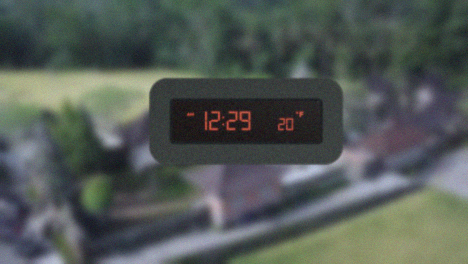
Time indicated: **12:29**
